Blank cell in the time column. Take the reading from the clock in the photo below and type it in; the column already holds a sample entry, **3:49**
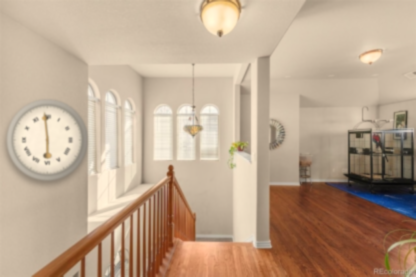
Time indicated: **5:59**
